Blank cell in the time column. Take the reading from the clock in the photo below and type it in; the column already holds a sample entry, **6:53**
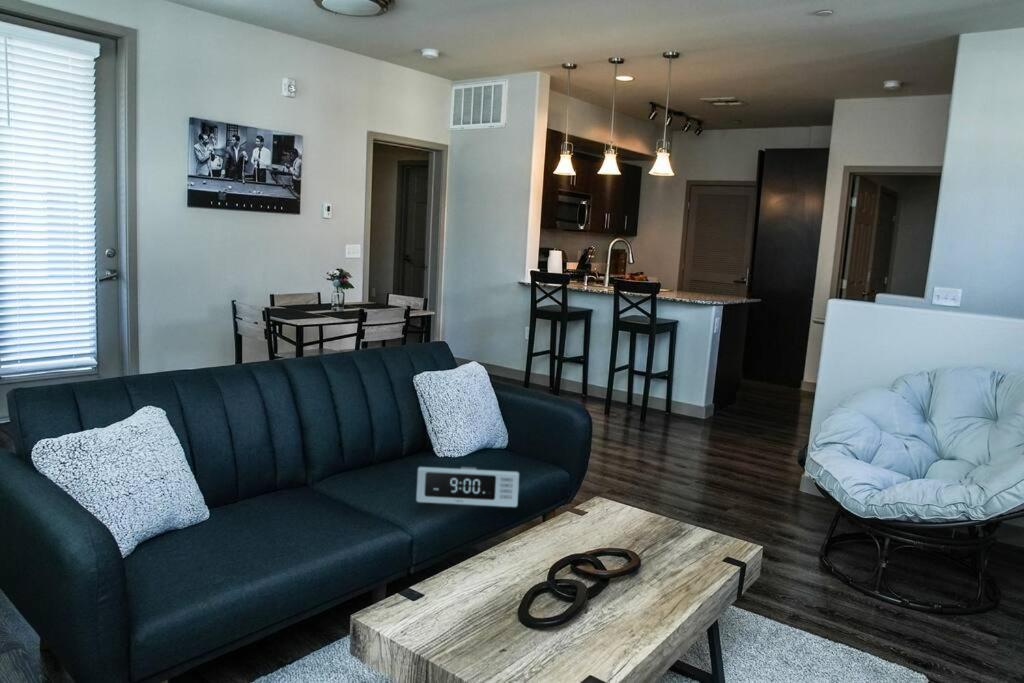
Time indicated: **9:00**
